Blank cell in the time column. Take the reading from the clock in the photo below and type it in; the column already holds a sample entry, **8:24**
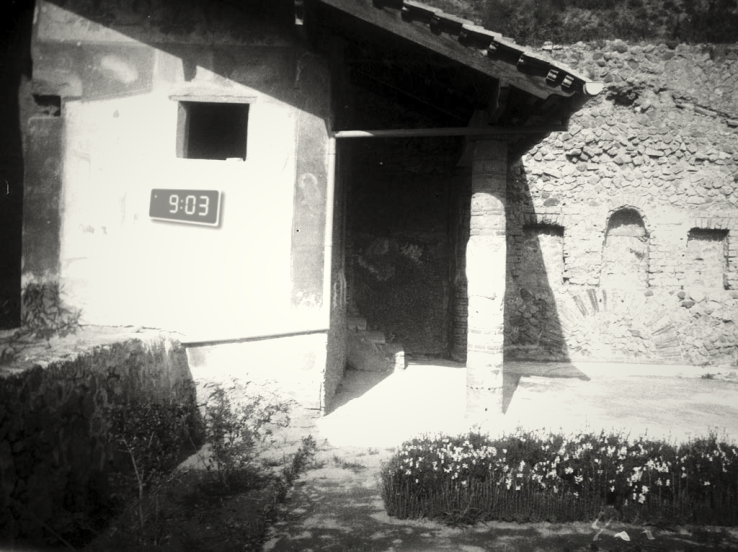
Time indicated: **9:03**
